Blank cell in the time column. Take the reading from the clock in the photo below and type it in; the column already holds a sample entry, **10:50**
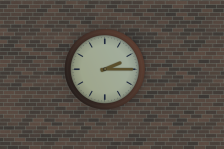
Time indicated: **2:15**
